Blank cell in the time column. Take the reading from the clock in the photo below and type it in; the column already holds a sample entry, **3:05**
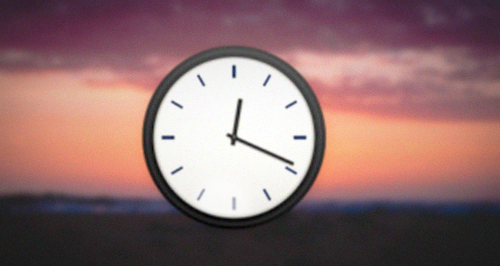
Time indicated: **12:19**
